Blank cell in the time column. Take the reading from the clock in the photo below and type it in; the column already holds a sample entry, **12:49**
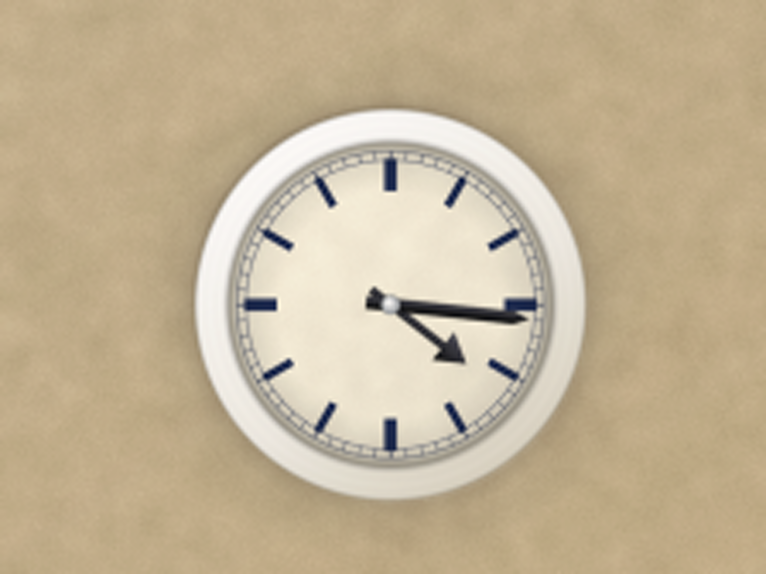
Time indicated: **4:16**
